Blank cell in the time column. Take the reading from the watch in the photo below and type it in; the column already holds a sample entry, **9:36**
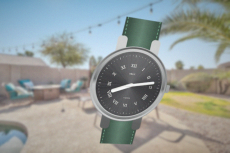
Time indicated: **8:13**
